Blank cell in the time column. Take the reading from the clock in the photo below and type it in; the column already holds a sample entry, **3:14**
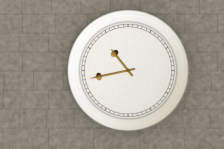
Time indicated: **10:43**
